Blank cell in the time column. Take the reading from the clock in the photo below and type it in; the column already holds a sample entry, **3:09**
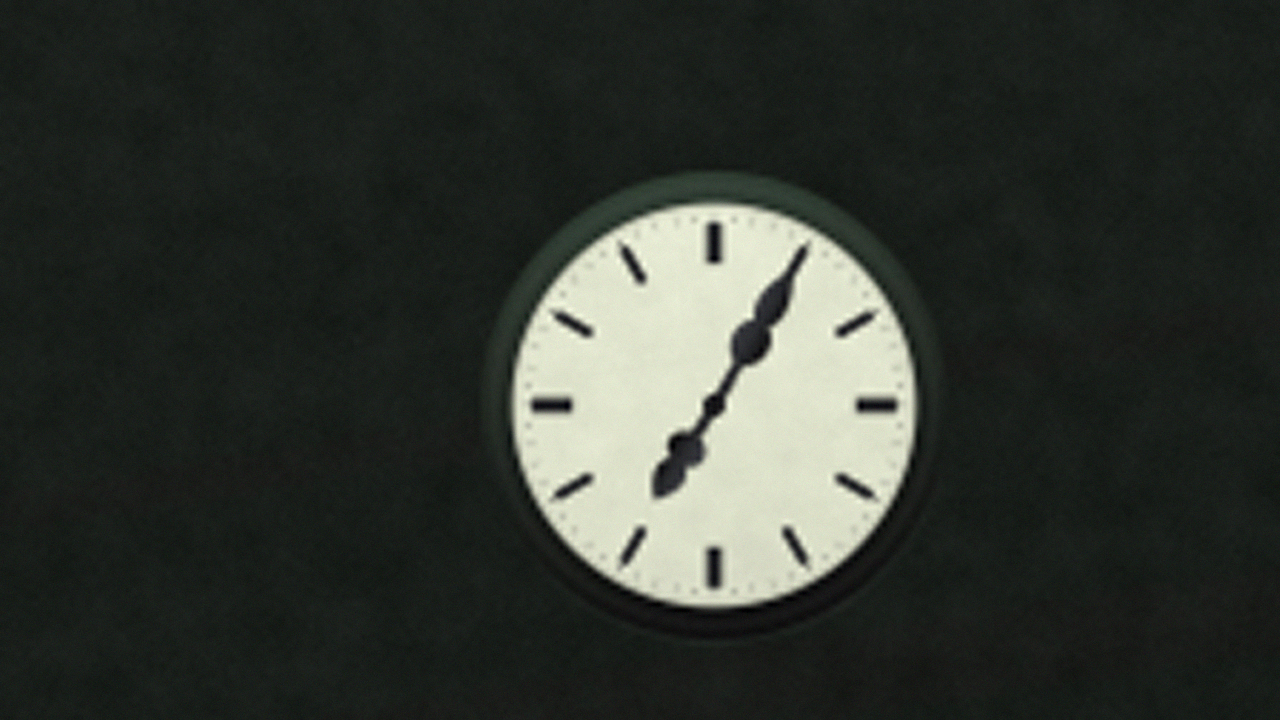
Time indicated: **7:05**
